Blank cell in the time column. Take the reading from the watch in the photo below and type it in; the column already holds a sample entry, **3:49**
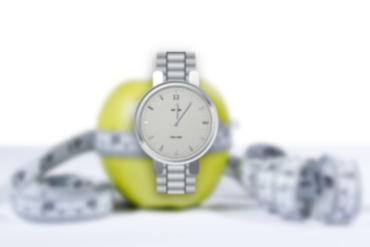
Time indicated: **12:06**
